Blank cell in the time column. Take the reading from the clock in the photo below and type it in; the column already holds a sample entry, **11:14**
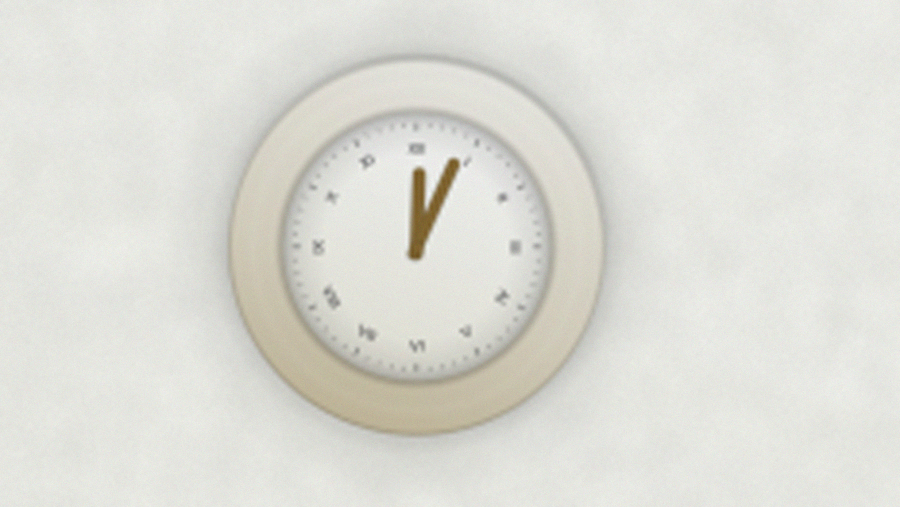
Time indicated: **12:04**
